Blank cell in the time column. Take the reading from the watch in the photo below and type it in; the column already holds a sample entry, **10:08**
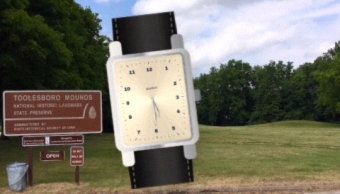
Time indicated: **5:30**
